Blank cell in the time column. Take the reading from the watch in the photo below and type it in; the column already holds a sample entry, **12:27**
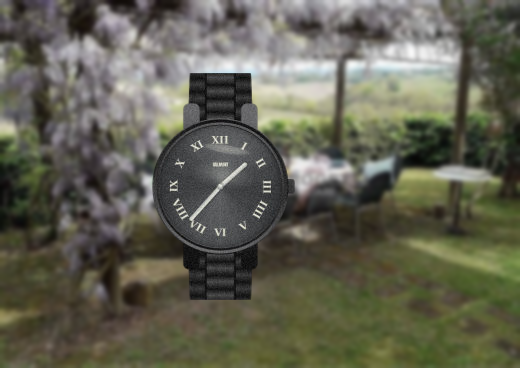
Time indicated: **1:37**
